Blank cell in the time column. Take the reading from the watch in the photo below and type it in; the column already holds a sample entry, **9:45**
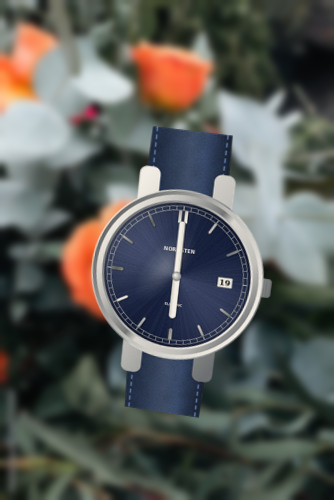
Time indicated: **6:00**
